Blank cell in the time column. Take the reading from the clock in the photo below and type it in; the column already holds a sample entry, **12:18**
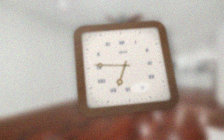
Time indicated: **6:46**
